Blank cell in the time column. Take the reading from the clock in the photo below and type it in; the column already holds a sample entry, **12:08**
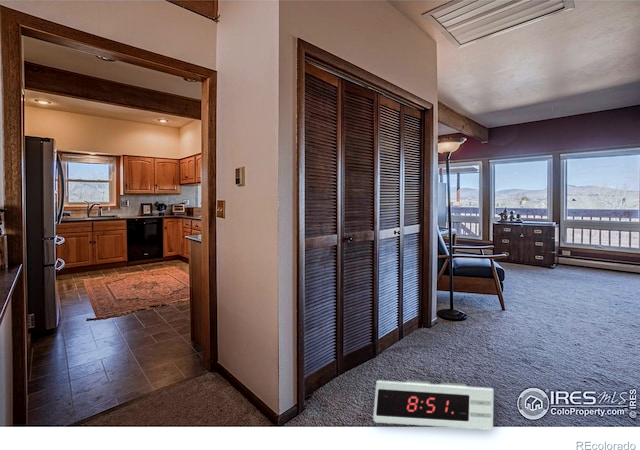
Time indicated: **8:51**
